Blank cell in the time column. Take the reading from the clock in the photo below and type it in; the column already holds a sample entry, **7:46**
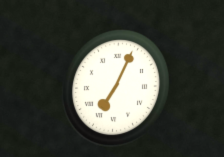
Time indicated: **7:04**
